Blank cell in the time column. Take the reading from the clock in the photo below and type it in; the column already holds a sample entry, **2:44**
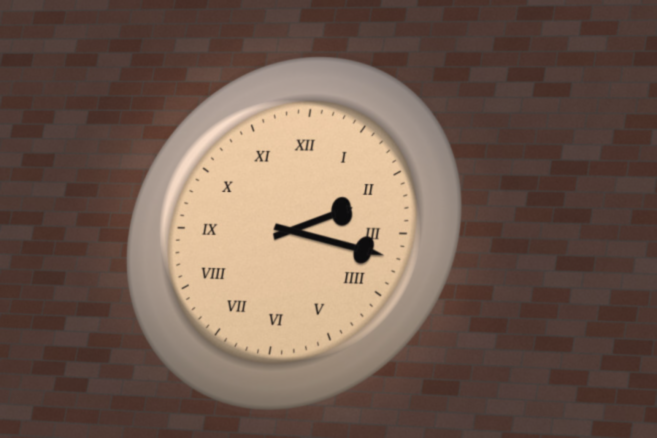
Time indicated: **2:17**
